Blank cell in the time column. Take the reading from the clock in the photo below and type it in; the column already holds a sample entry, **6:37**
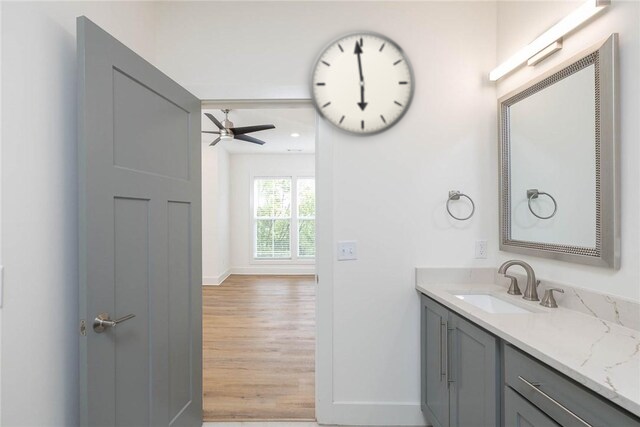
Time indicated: **5:59**
